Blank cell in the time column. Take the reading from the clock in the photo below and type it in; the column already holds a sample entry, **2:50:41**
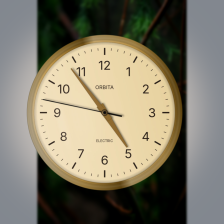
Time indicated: **4:53:47**
